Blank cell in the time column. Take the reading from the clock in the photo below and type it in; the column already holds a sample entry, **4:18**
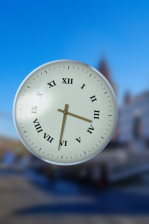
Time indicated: **3:31**
